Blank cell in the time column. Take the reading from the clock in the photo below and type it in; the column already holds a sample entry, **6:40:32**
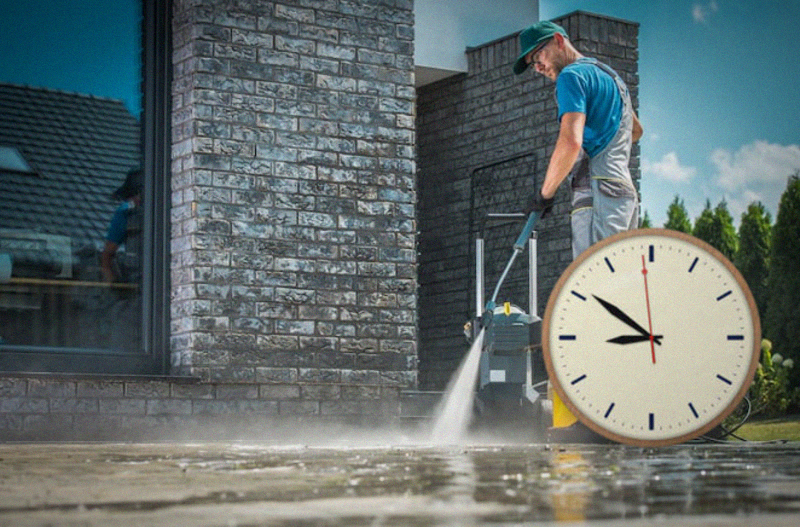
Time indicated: **8:50:59**
